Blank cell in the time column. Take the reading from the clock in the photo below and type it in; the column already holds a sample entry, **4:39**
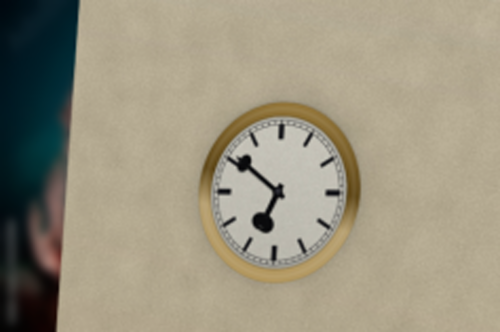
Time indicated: **6:51**
